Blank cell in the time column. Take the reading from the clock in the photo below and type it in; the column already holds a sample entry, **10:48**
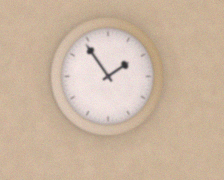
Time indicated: **1:54**
